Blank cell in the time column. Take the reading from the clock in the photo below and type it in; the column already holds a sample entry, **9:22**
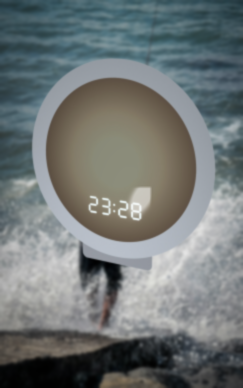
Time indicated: **23:28**
